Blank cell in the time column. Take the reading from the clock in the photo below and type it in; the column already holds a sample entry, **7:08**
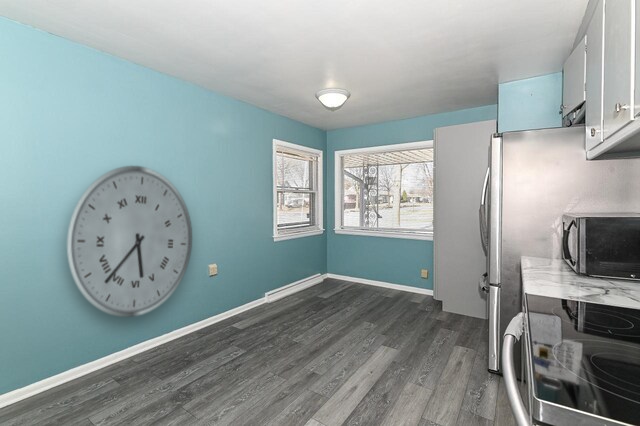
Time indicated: **5:37**
